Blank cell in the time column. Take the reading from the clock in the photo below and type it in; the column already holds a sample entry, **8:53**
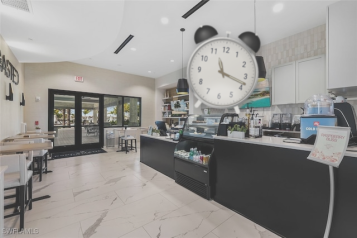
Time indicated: **11:18**
